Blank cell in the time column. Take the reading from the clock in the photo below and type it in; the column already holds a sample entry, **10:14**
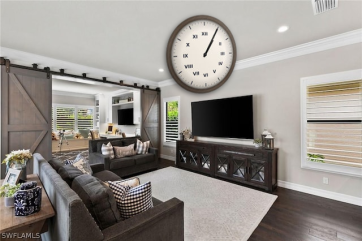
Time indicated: **1:05**
